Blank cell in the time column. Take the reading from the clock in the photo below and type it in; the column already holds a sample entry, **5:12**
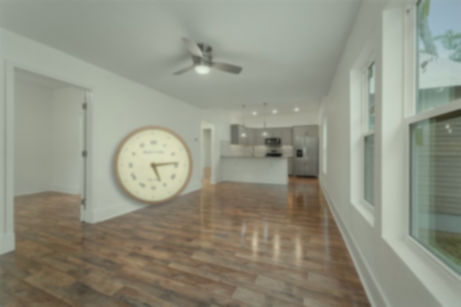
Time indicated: **5:14**
